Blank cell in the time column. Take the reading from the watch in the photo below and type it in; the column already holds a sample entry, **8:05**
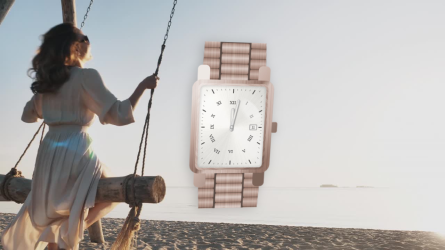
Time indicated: **12:02**
